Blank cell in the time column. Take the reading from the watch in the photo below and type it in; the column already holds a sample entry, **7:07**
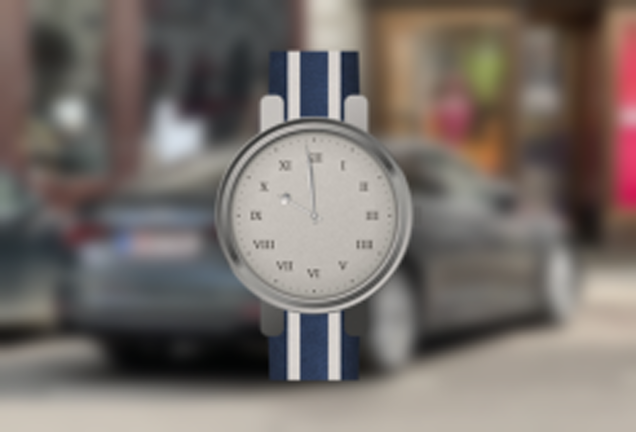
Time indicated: **9:59**
